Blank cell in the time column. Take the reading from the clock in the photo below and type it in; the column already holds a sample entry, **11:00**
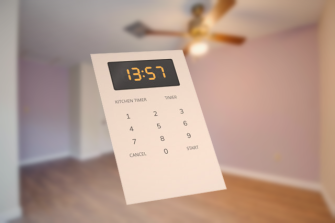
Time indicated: **13:57**
